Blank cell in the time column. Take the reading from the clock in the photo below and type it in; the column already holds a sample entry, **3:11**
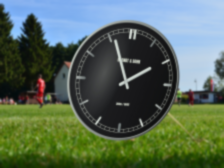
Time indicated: **1:56**
